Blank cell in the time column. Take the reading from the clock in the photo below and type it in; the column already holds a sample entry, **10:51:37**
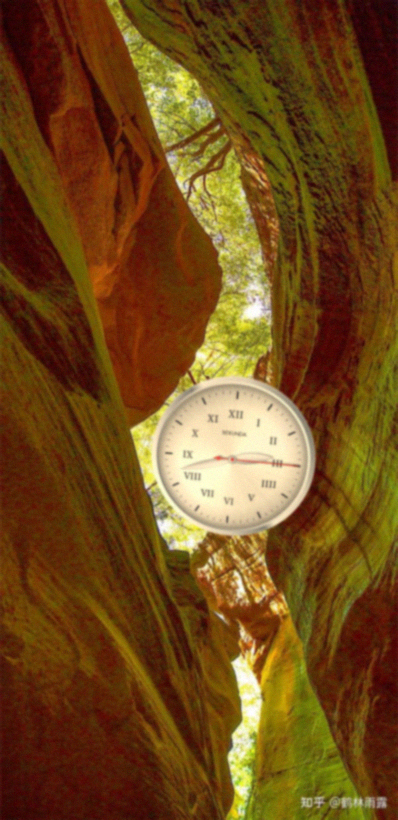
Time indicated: **2:42:15**
